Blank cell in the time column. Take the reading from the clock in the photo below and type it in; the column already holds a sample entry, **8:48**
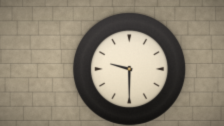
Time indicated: **9:30**
